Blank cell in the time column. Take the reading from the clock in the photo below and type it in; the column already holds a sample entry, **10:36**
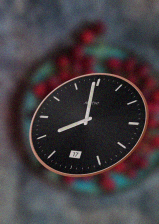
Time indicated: **7:59**
